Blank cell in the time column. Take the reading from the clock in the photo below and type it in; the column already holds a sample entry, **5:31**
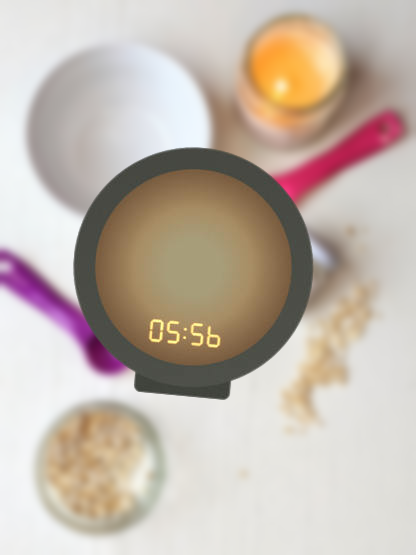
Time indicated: **5:56**
